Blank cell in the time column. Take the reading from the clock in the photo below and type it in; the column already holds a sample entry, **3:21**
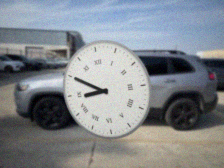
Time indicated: **8:50**
